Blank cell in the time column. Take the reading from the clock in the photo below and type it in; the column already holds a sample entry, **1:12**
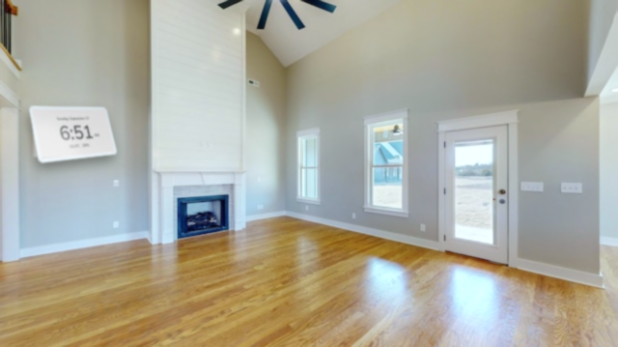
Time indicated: **6:51**
